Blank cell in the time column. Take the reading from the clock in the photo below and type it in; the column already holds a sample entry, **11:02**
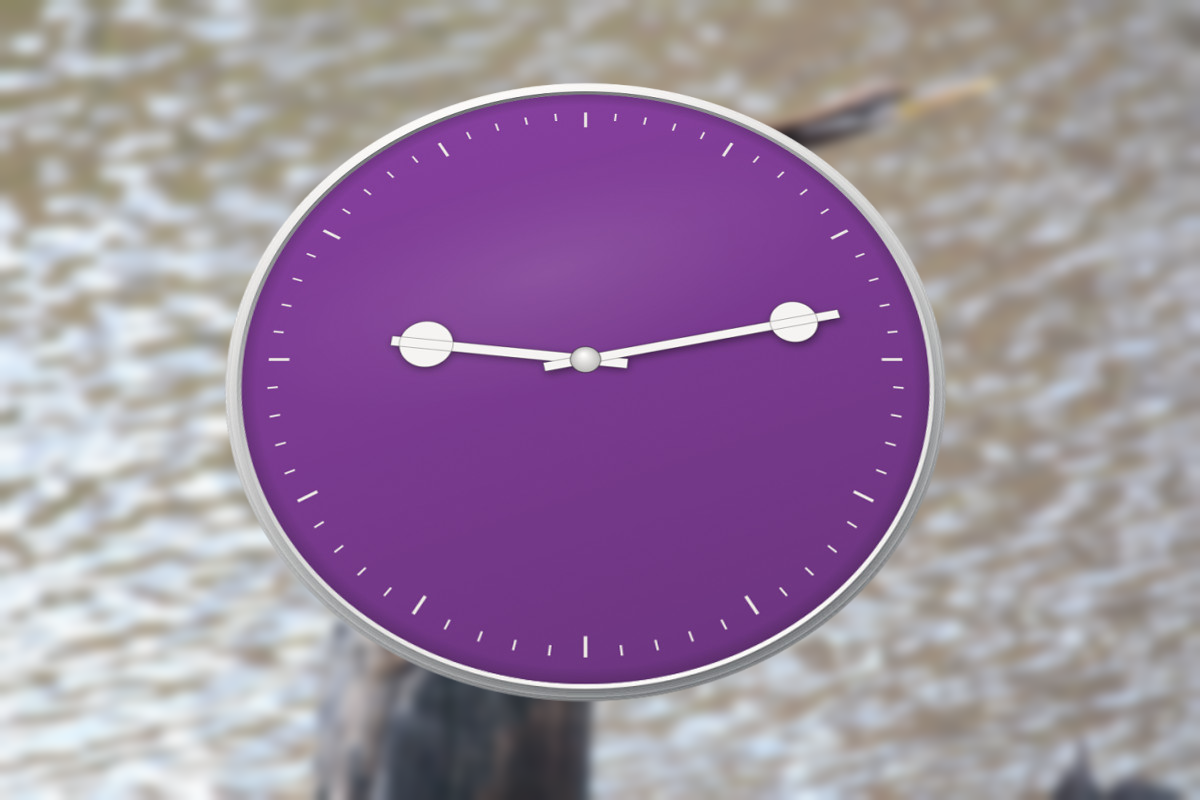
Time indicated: **9:13**
